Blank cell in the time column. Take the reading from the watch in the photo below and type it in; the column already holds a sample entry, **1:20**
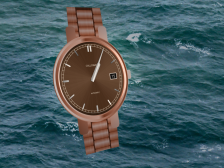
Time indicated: **1:05**
